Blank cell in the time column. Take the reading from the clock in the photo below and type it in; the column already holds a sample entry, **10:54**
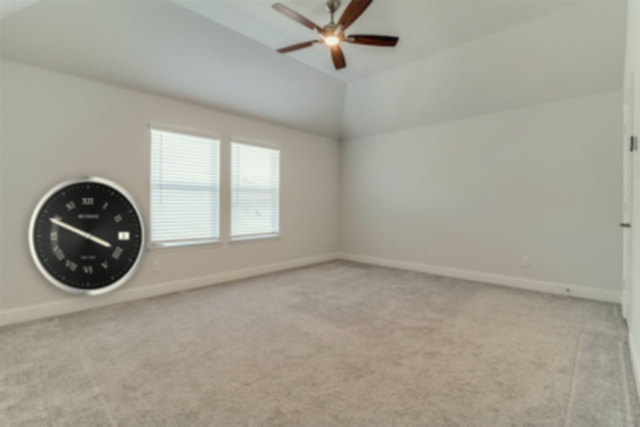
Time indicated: **3:49**
